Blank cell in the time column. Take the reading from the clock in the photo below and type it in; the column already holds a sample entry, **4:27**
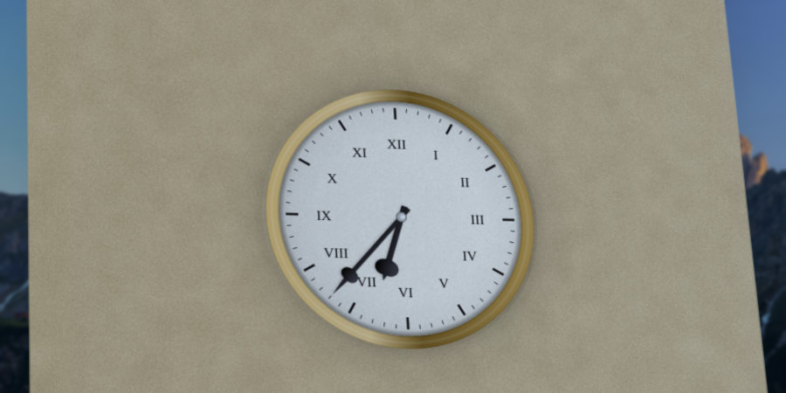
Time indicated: **6:37**
